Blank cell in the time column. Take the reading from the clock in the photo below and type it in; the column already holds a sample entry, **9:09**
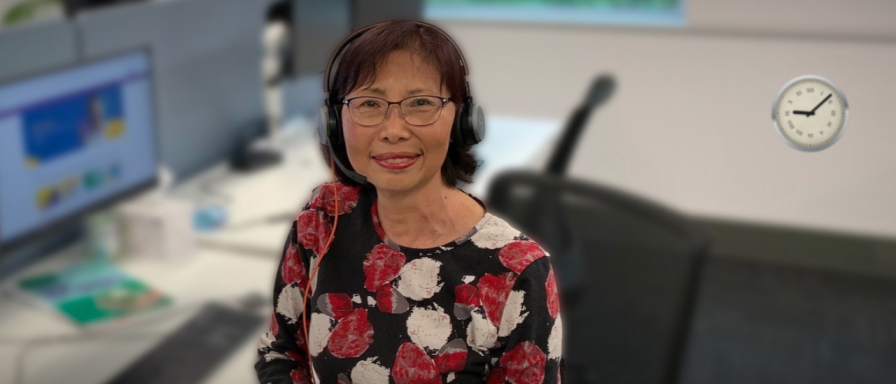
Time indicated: **9:08**
